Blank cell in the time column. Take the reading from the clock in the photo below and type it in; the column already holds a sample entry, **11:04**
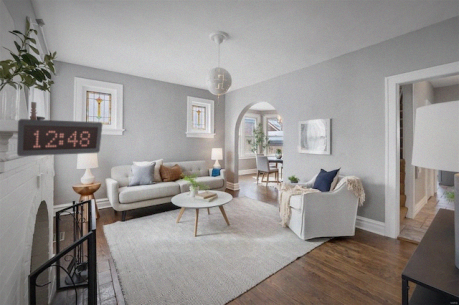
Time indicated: **12:48**
